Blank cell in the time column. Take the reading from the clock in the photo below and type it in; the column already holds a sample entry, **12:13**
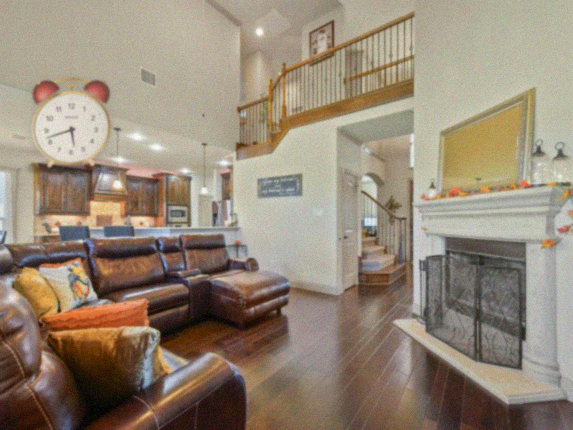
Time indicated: **5:42**
